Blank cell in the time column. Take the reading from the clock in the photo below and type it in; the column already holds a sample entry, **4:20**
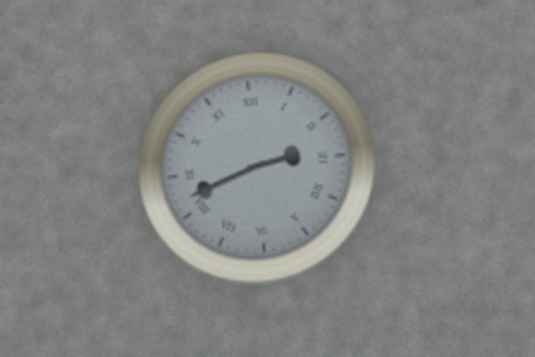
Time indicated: **2:42**
